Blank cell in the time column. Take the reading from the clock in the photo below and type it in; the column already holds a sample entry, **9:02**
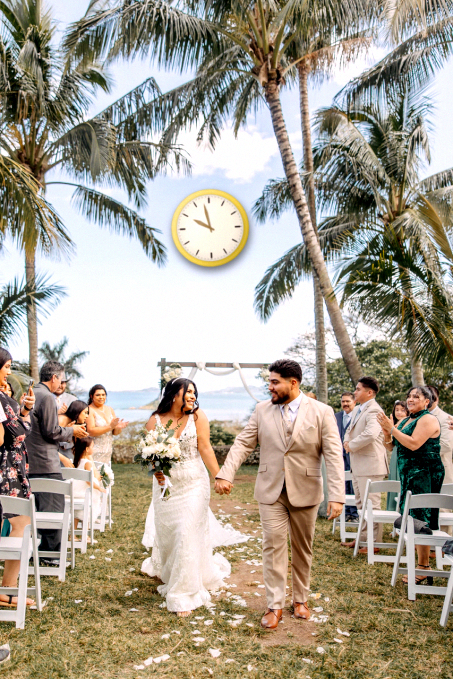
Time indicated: **9:58**
